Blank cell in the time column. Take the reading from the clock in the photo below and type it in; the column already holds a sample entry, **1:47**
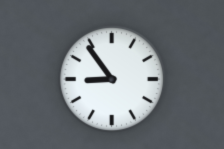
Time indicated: **8:54**
